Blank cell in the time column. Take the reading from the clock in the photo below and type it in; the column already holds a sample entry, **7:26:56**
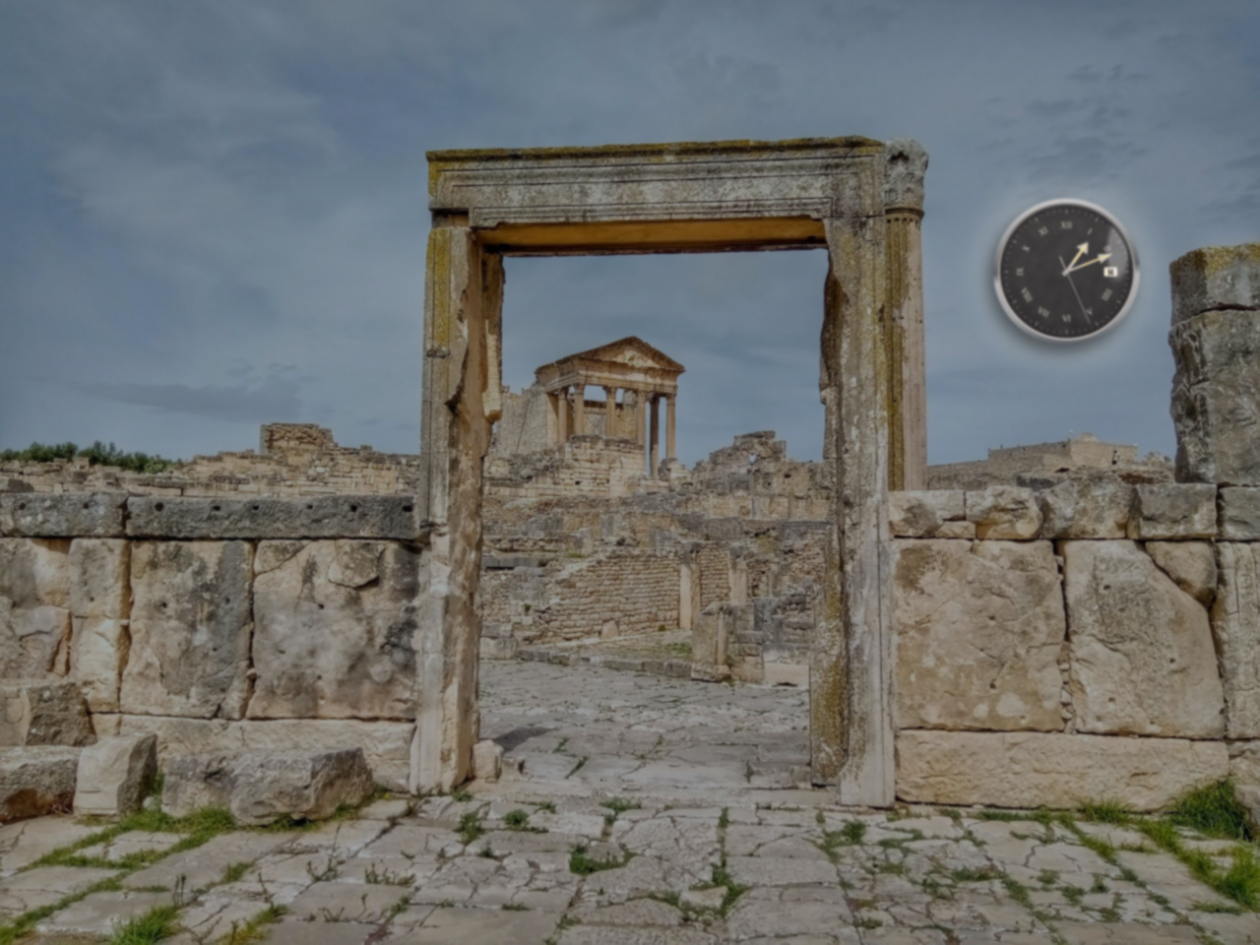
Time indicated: **1:11:26**
